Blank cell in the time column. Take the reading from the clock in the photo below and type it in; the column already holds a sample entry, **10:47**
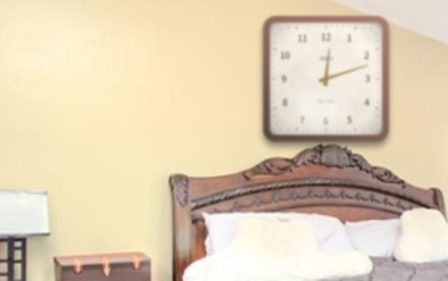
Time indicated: **12:12**
